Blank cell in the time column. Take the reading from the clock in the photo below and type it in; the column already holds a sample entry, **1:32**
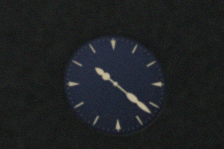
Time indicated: **10:22**
